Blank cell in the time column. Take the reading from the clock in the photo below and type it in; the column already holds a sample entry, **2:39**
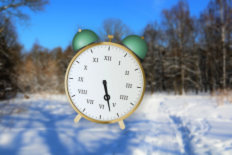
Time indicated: **5:27**
